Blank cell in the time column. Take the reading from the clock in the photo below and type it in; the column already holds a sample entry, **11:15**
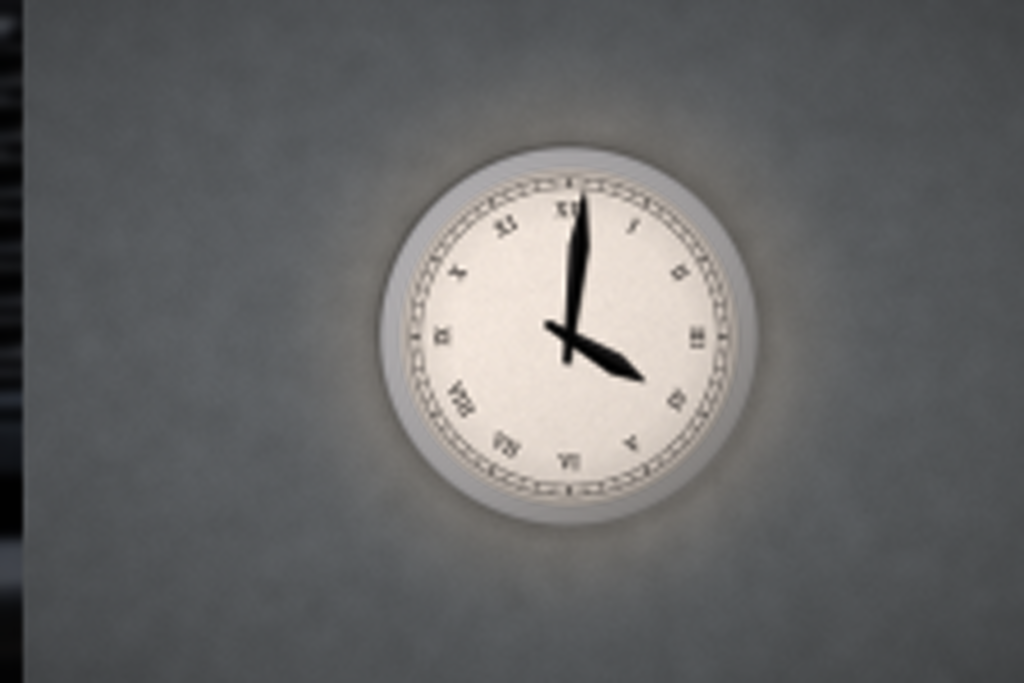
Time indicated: **4:01**
